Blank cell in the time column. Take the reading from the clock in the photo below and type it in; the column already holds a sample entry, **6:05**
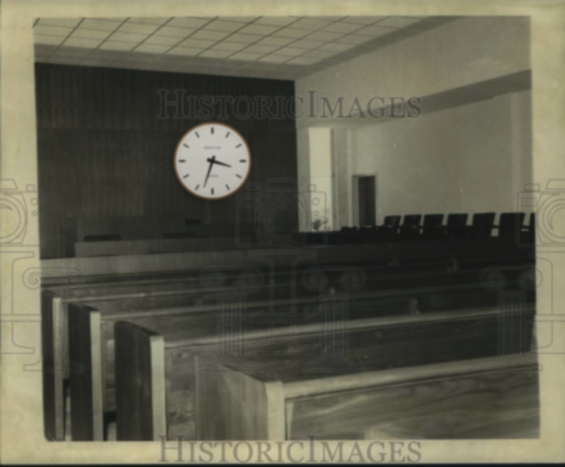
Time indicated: **3:33**
